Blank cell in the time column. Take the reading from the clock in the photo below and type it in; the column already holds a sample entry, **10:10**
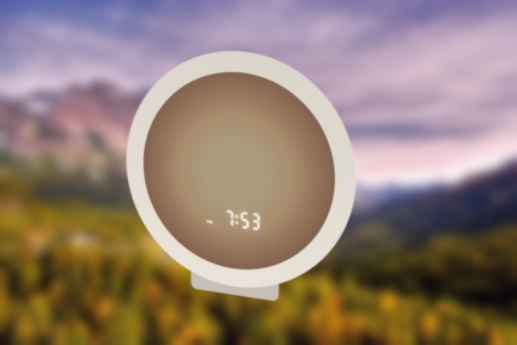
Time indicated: **7:53**
